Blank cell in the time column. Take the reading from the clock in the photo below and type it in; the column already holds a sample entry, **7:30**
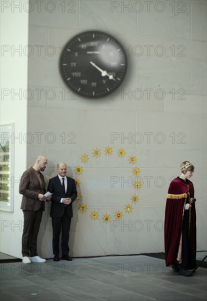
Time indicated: **4:21**
